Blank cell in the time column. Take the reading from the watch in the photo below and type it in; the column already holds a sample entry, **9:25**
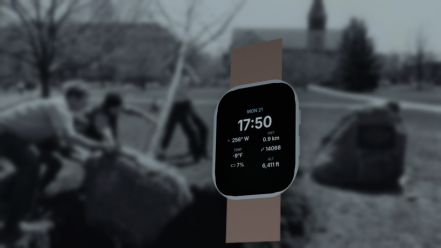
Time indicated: **17:50**
